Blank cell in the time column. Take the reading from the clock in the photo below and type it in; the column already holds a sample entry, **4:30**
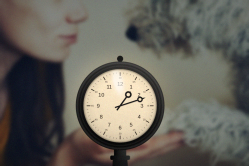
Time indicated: **1:12**
